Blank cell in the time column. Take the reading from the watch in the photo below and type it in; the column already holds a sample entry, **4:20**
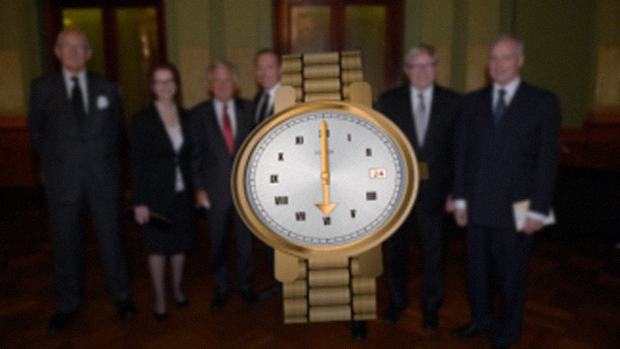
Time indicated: **6:00**
